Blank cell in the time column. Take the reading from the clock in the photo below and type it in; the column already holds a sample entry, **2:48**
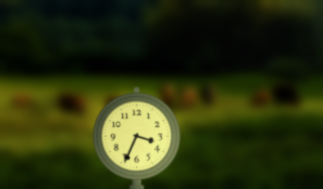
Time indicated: **3:34**
